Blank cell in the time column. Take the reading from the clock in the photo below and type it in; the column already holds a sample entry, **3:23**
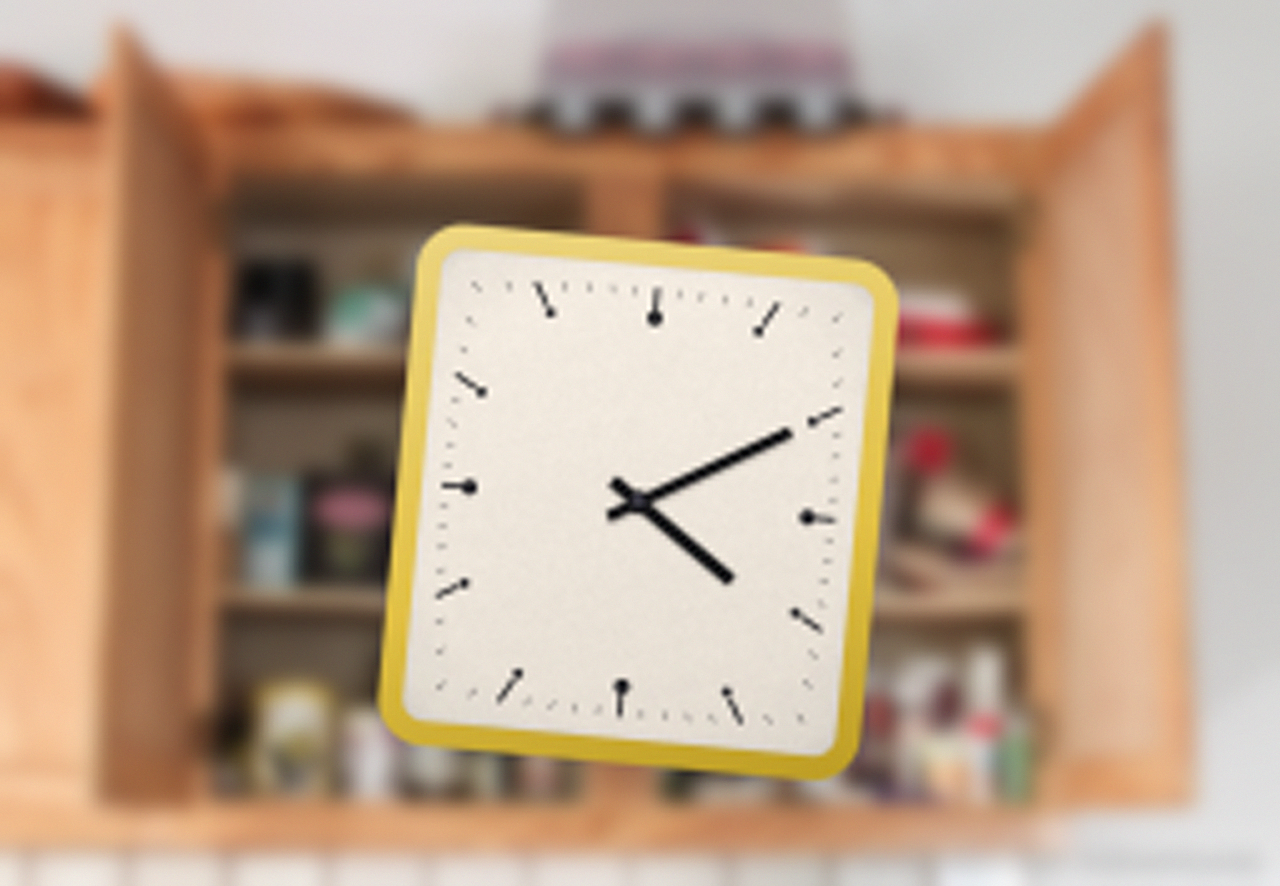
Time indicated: **4:10**
